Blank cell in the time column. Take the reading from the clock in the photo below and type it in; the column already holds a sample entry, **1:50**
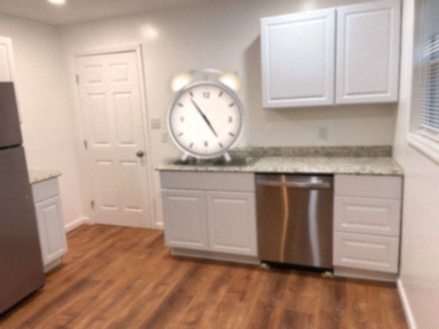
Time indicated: **4:54**
